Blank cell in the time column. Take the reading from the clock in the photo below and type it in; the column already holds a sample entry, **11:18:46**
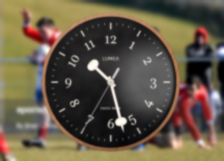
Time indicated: **10:27:35**
